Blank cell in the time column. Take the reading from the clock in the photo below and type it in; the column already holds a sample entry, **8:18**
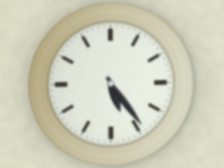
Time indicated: **5:24**
